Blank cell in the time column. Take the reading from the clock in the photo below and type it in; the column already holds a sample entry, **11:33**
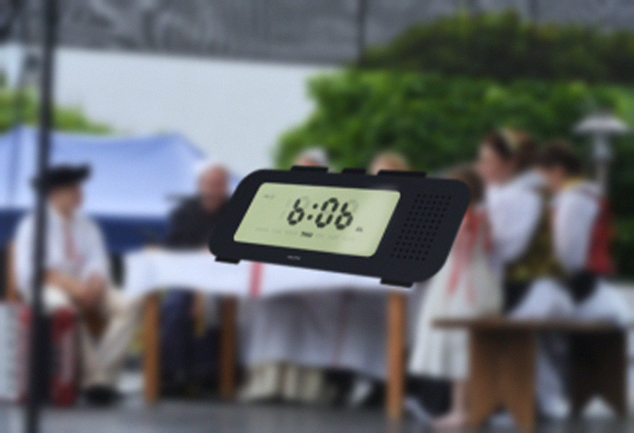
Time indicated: **6:06**
